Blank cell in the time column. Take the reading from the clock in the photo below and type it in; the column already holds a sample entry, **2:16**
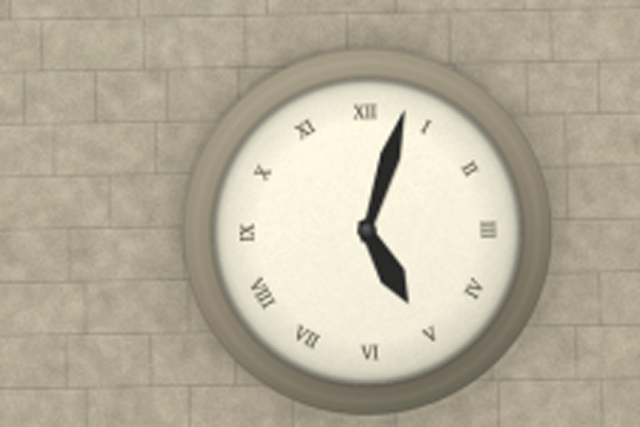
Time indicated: **5:03**
